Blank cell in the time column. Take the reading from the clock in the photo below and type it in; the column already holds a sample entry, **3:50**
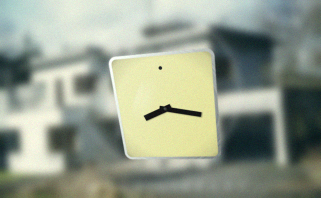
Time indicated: **8:17**
